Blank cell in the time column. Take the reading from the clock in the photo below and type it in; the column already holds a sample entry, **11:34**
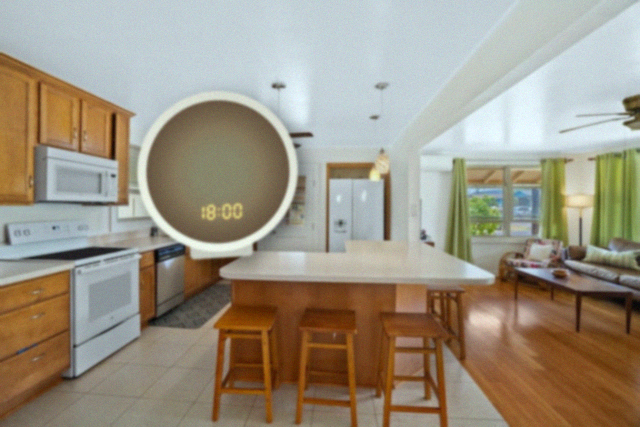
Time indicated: **18:00**
